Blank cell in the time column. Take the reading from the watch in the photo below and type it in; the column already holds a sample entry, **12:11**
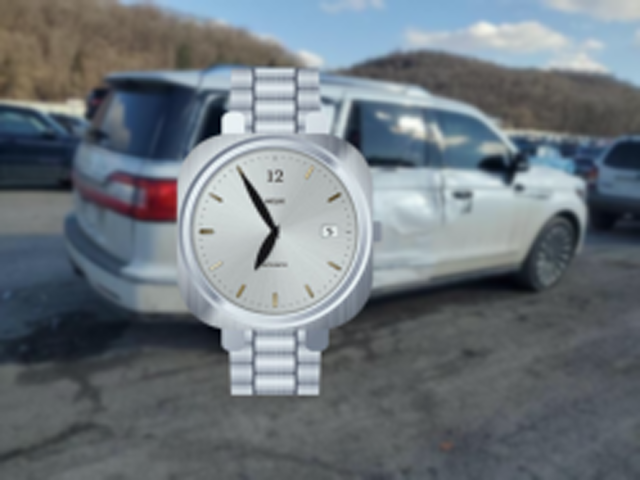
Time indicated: **6:55**
